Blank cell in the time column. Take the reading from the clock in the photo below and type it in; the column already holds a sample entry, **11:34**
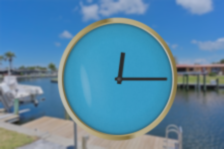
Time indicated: **12:15**
